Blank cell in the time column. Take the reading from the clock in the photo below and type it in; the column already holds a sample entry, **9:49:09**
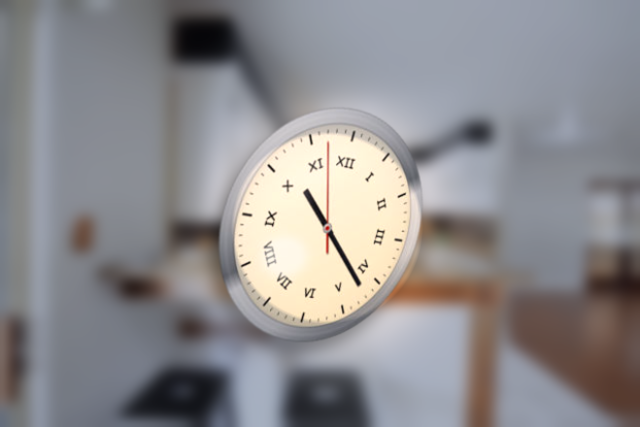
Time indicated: **10:21:57**
